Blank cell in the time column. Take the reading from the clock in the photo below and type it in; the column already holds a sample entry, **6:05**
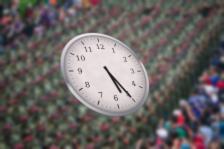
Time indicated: **5:25**
